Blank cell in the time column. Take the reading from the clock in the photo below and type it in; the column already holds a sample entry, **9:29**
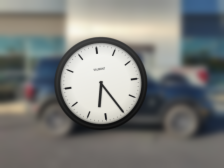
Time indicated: **6:25**
